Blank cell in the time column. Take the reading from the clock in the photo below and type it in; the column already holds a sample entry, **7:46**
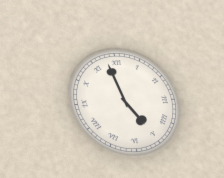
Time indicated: **4:58**
